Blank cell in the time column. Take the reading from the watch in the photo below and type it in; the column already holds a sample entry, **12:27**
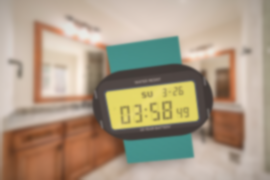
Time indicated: **3:58**
